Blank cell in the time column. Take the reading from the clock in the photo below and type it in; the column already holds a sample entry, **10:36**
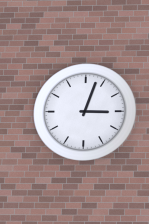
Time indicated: **3:03**
